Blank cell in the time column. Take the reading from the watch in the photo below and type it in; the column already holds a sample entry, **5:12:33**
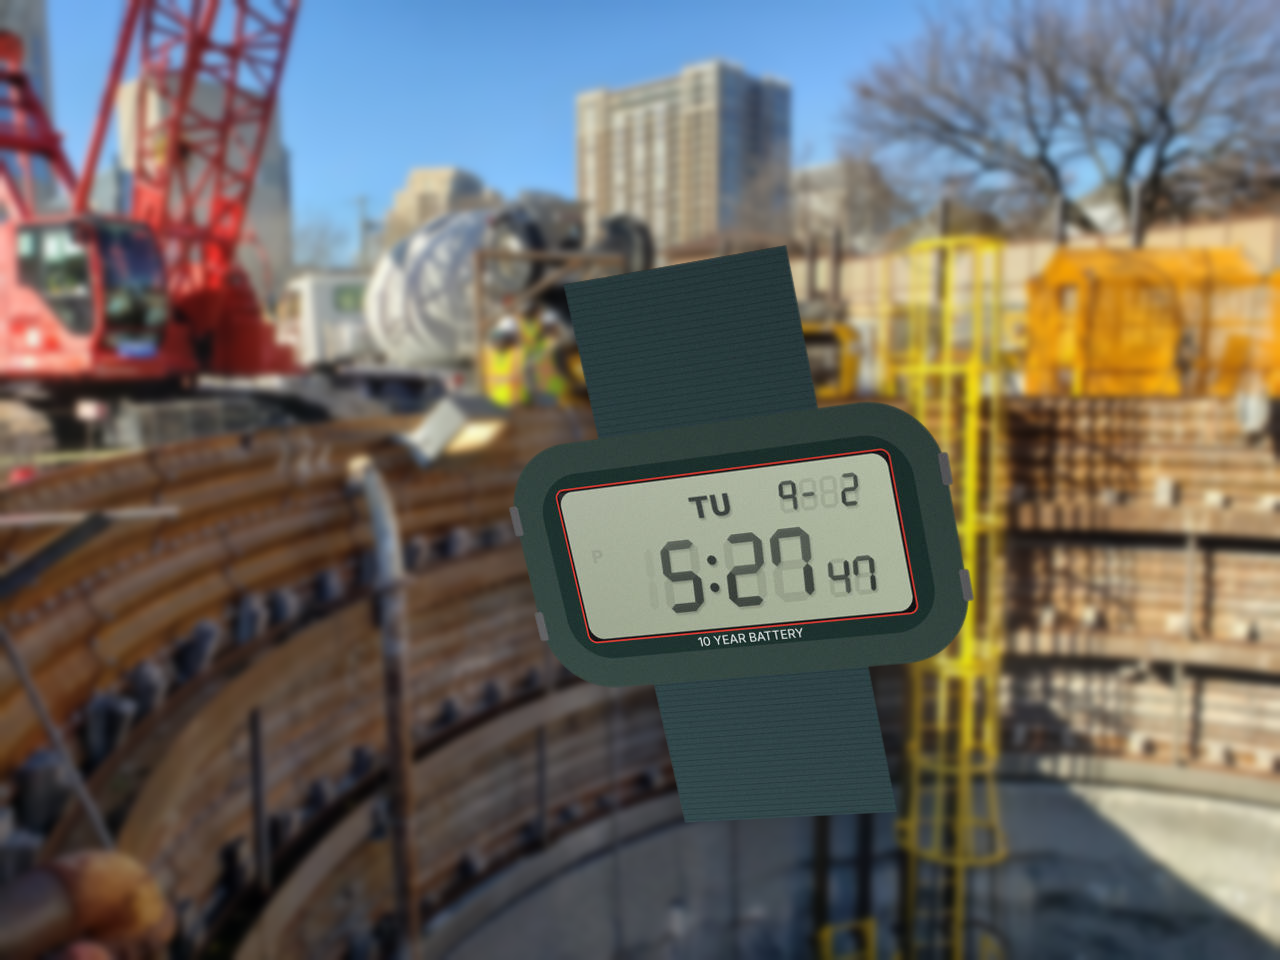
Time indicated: **5:27:47**
